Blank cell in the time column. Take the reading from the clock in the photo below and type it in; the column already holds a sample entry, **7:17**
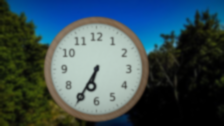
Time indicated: **6:35**
